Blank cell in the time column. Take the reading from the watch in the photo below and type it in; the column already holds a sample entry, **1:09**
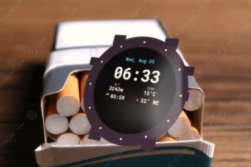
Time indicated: **6:33**
